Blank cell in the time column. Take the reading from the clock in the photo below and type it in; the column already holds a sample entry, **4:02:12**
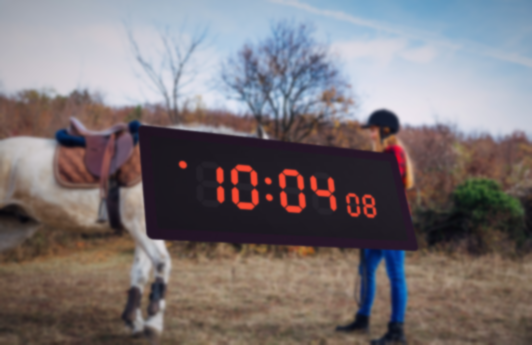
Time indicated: **10:04:08**
